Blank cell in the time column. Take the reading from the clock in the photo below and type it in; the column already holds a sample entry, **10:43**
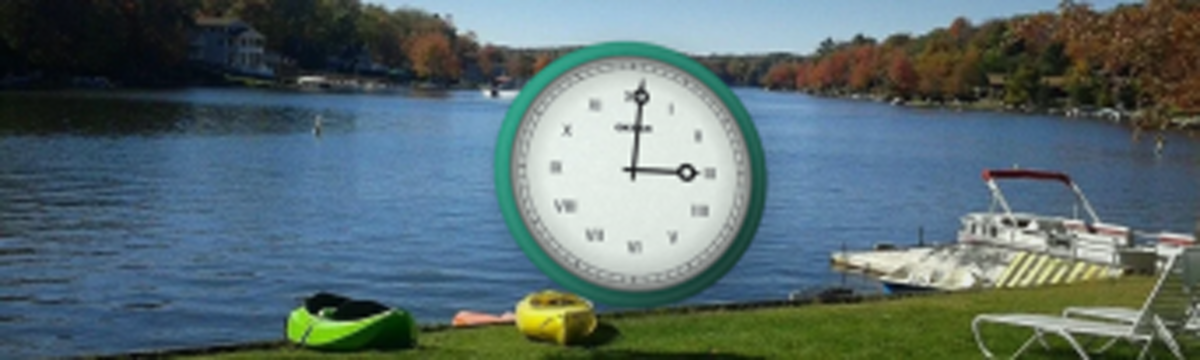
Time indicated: **3:01**
